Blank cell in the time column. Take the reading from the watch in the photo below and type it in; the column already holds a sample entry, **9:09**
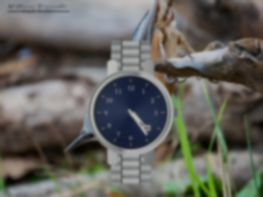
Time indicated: **4:24**
